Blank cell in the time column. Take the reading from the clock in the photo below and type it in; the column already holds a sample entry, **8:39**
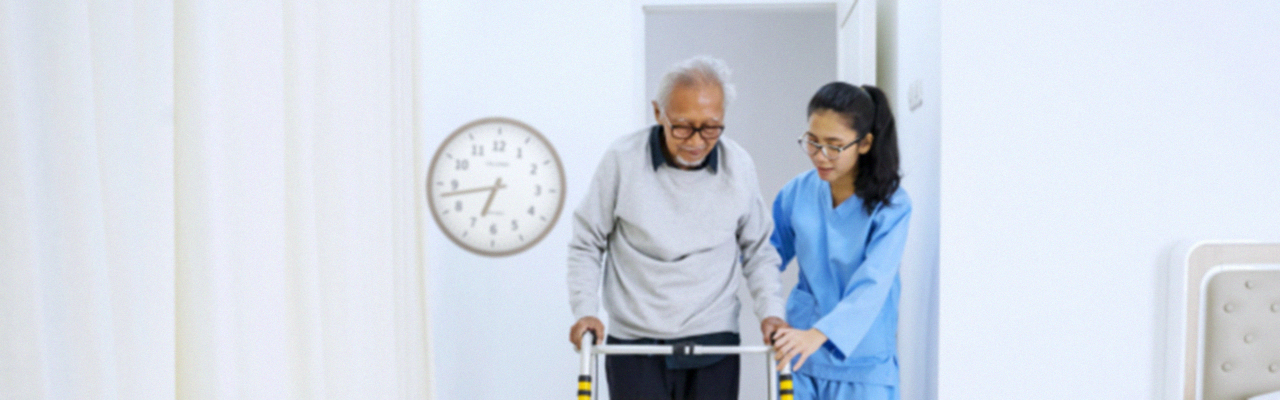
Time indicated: **6:43**
